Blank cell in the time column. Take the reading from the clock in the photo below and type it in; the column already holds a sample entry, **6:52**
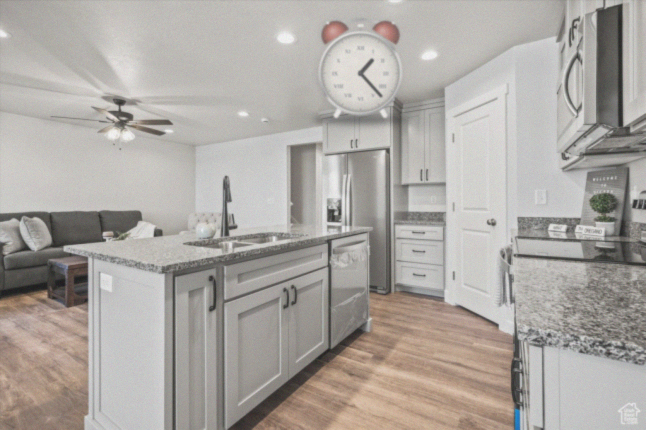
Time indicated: **1:23**
